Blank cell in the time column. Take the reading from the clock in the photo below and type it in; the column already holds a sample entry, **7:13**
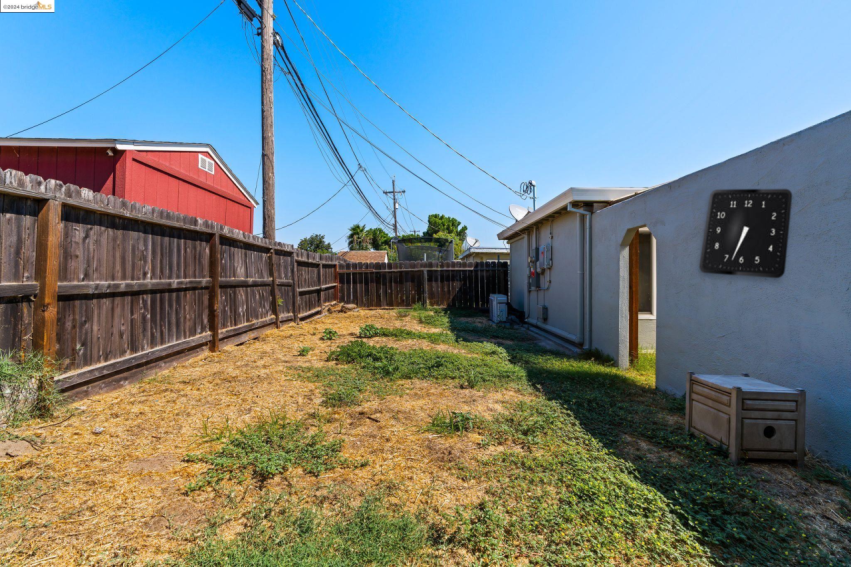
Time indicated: **6:33**
